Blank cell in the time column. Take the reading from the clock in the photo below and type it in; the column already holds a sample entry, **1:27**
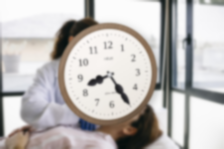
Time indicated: **8:25**
